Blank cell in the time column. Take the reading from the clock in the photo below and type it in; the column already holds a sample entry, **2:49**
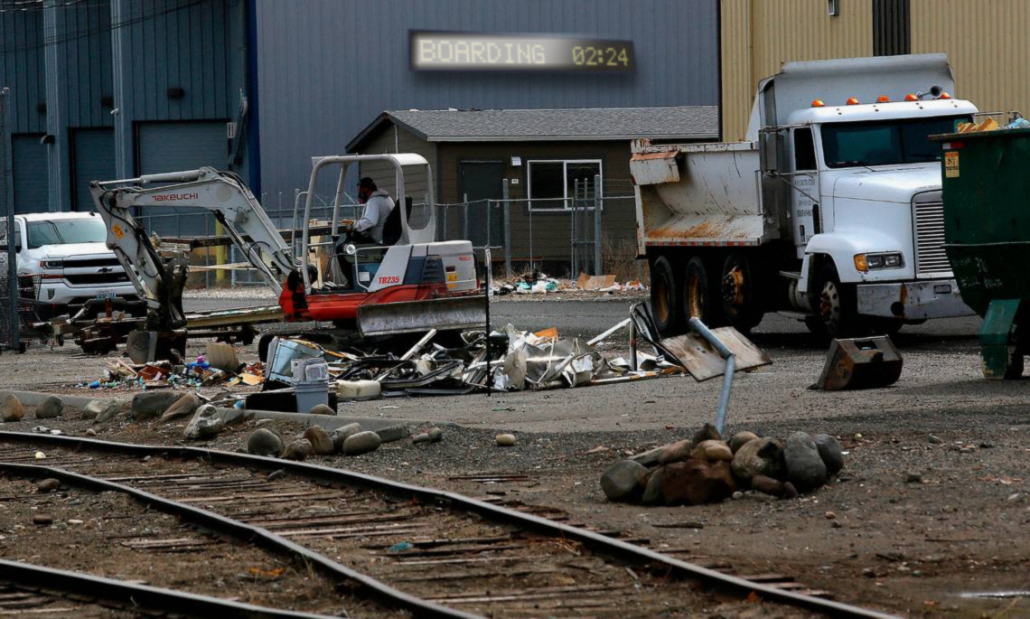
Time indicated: **2:24**
